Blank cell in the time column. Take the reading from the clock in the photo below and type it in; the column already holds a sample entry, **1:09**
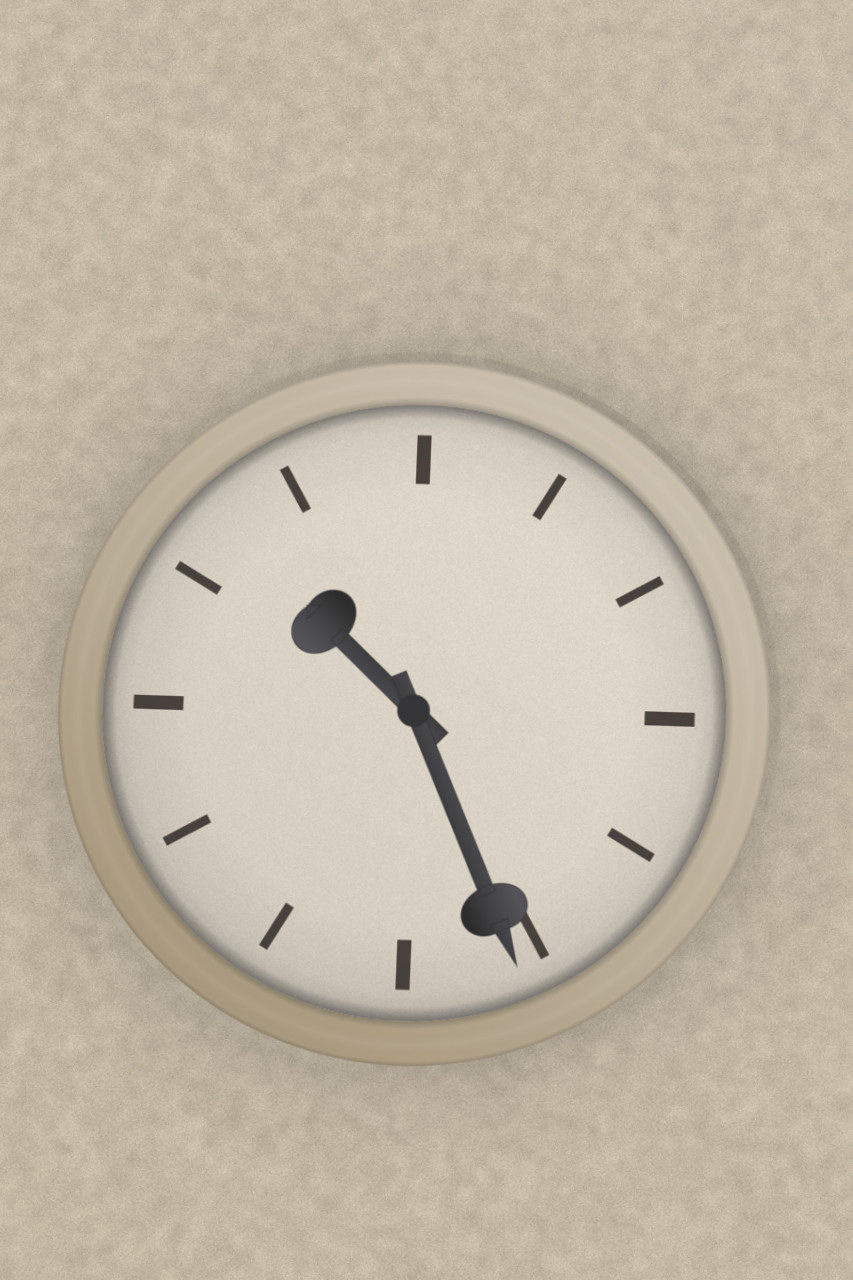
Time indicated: **10:26**
